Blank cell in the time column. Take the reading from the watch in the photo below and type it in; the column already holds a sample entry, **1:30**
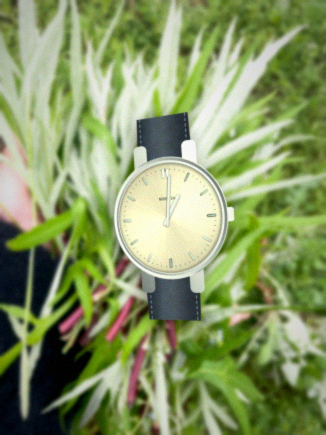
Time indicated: **1:01**
